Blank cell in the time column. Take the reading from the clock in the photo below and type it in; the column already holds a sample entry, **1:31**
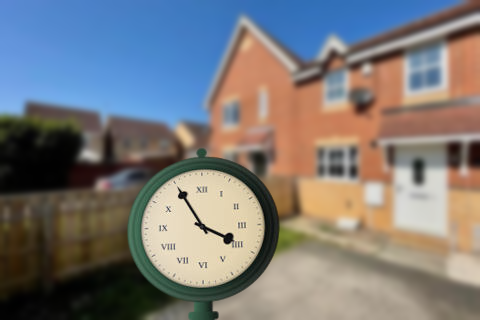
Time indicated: **3:55**
